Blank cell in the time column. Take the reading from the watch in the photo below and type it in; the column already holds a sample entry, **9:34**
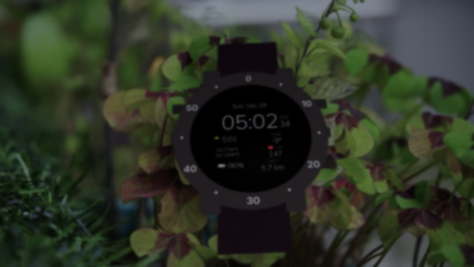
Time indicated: **5:02**
